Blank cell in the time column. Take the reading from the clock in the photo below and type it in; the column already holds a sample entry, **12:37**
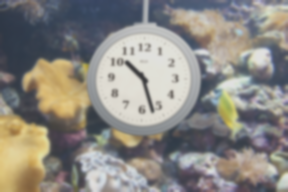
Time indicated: **10:27**
